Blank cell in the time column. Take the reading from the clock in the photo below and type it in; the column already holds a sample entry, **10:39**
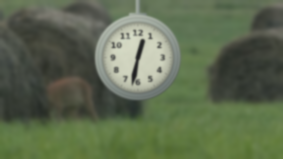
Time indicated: **12:32**
